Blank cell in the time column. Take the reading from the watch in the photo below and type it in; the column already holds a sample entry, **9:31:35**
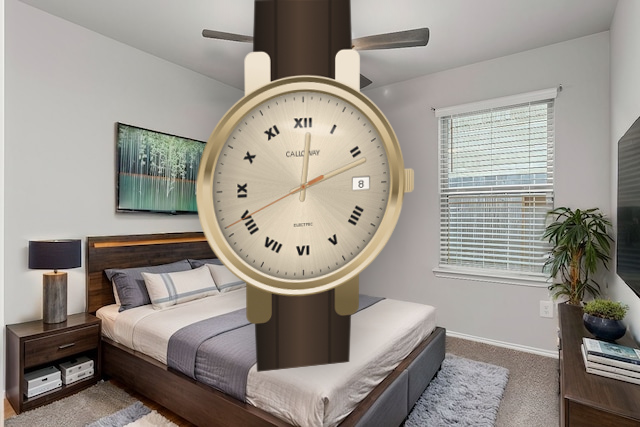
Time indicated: **12:11:41**
